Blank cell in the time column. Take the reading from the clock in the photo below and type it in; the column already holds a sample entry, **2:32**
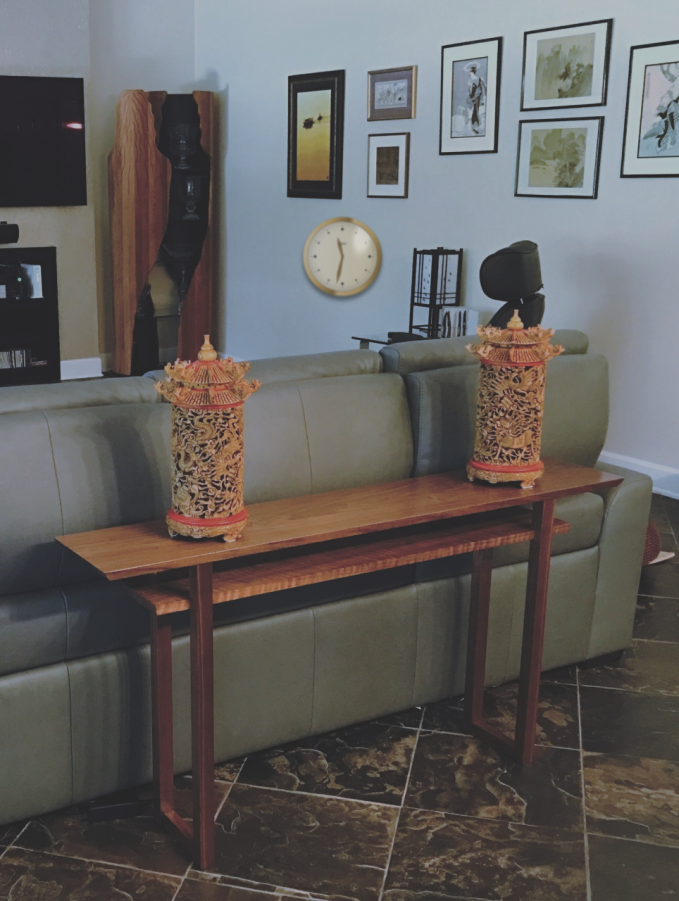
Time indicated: **11:32**
